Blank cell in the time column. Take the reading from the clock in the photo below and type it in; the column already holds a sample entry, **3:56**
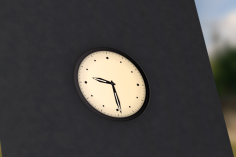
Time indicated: **9:29**
